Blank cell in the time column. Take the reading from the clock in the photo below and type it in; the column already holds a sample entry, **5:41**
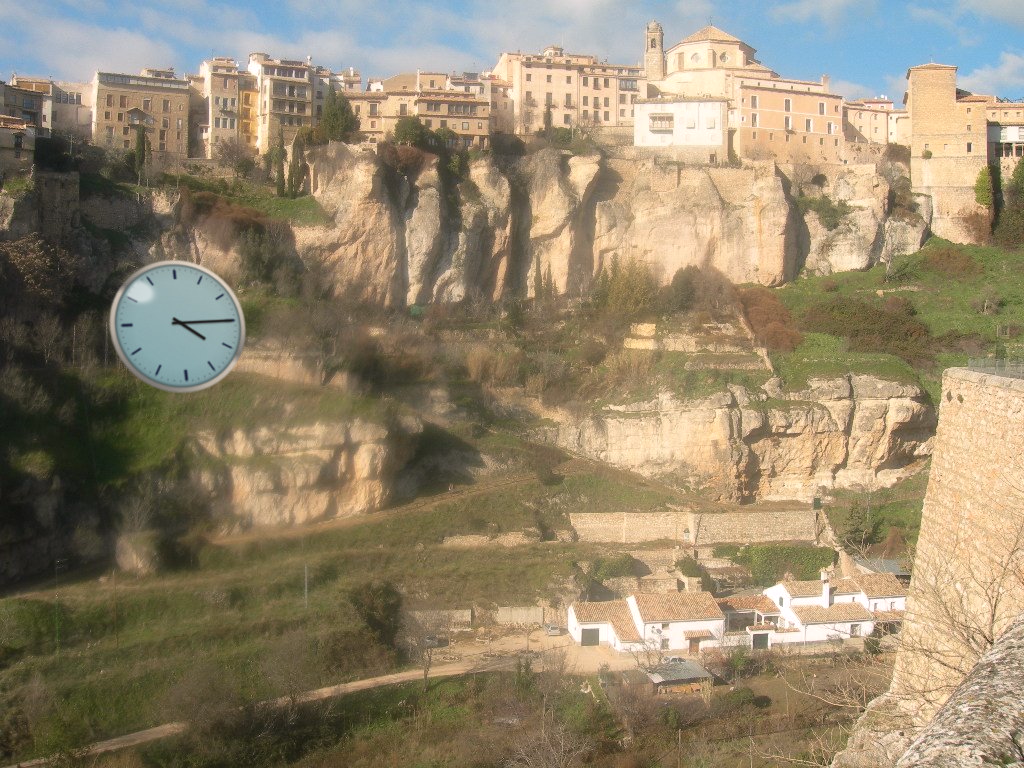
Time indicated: **4:15**
